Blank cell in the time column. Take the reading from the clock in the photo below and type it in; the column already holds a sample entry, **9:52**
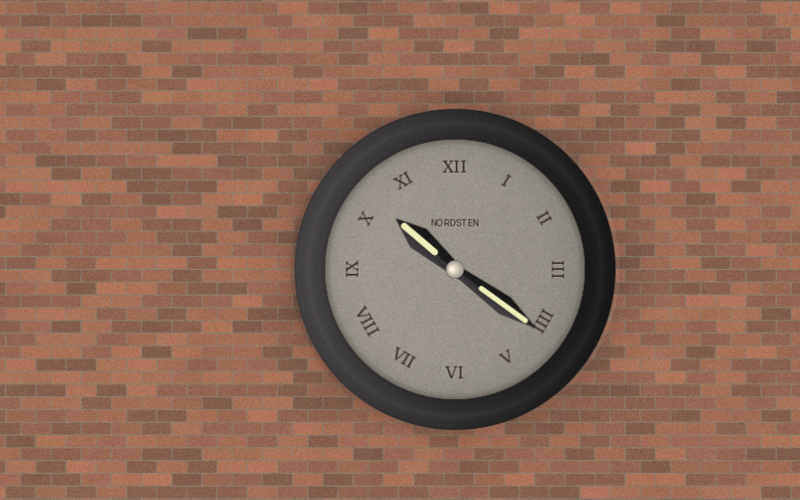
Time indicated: **10:21**
